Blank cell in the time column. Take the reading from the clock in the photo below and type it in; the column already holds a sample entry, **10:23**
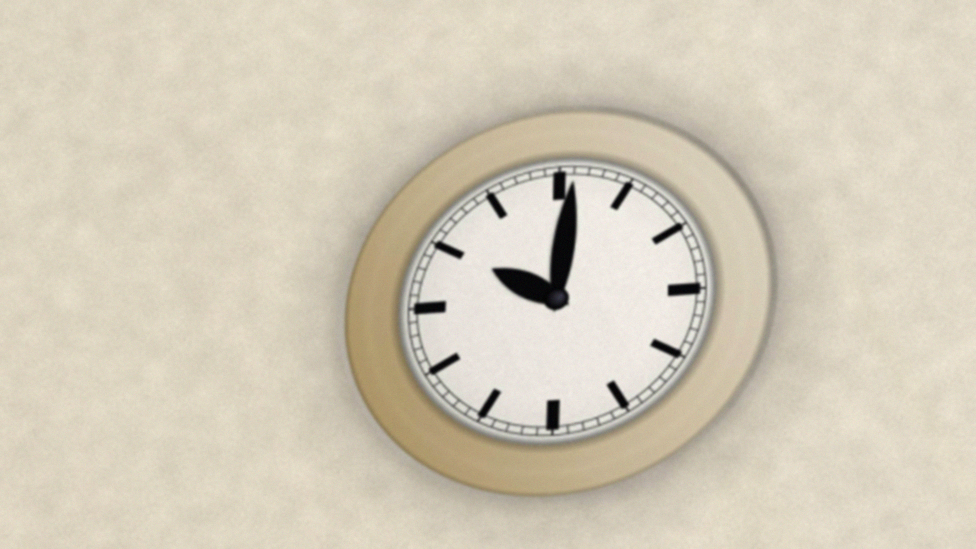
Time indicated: **10:01**
